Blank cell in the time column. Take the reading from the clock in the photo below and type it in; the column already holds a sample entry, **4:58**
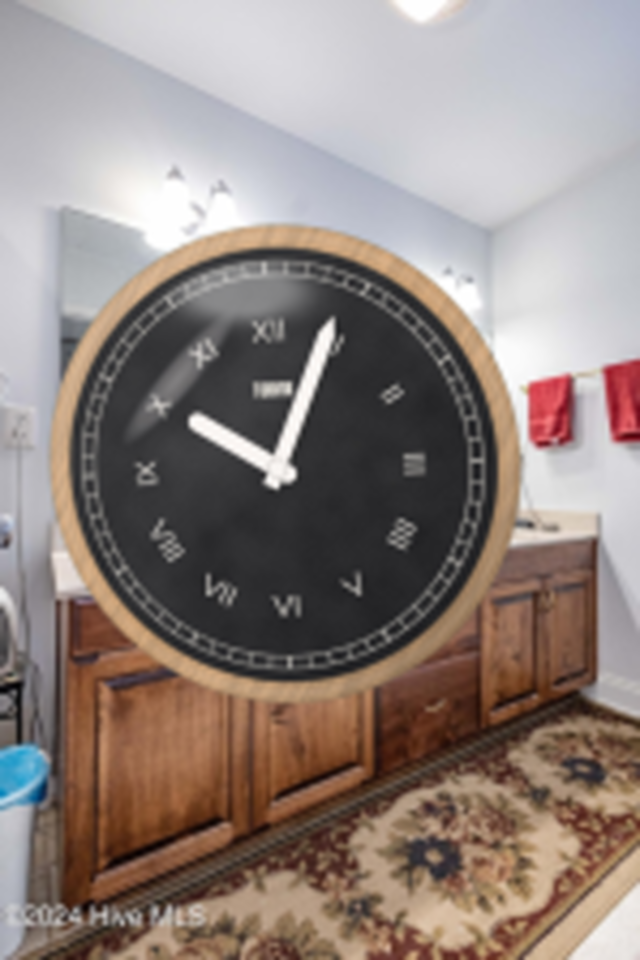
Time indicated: **10:04**
